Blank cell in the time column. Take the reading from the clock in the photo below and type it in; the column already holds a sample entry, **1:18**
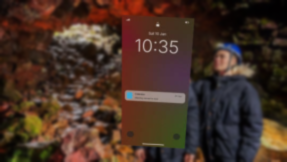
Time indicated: **10:35**
